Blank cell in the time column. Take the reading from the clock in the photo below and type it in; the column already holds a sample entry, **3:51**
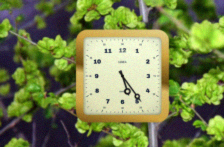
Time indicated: **5:24**
